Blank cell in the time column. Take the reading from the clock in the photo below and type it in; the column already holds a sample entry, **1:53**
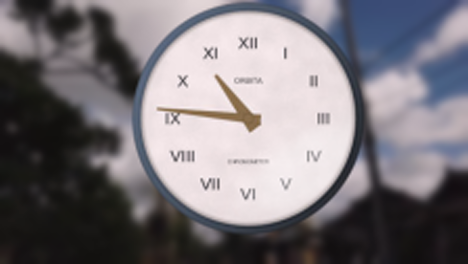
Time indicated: **10:46**
